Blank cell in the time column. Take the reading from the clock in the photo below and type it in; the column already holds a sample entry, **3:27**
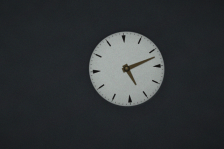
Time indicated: **5:12**
